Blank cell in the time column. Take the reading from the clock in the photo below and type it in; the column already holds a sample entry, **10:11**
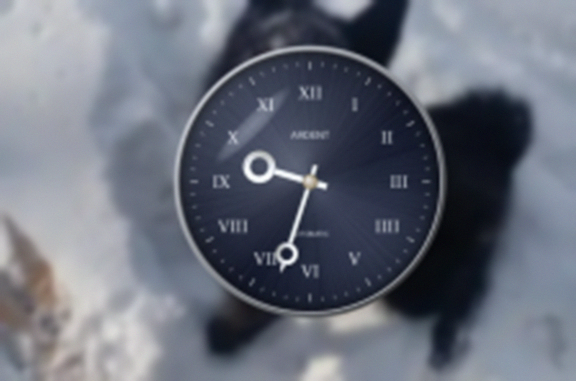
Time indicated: **9:33**
